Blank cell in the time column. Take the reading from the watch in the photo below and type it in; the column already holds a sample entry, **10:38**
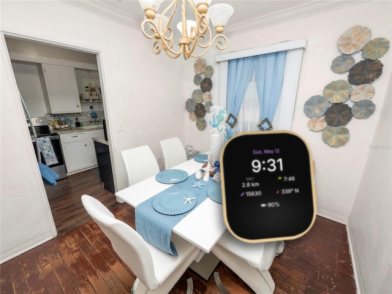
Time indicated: **9:31**
